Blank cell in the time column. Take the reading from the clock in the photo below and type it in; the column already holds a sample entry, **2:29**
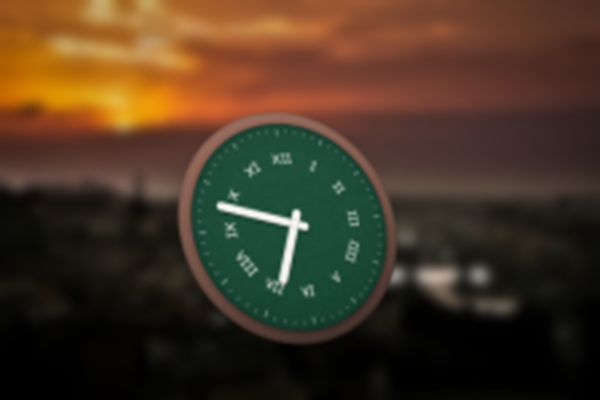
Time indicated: **6:48**
